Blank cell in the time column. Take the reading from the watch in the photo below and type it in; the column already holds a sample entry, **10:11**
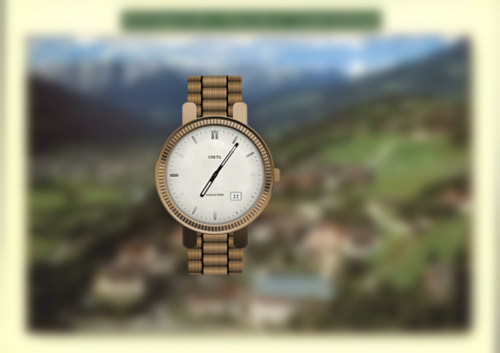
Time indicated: **7:06**
